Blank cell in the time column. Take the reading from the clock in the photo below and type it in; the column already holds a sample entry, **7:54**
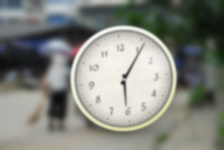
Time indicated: **6:06**
